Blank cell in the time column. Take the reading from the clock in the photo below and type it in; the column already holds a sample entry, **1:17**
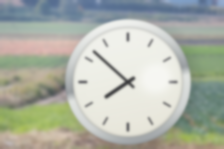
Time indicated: **7:52**
